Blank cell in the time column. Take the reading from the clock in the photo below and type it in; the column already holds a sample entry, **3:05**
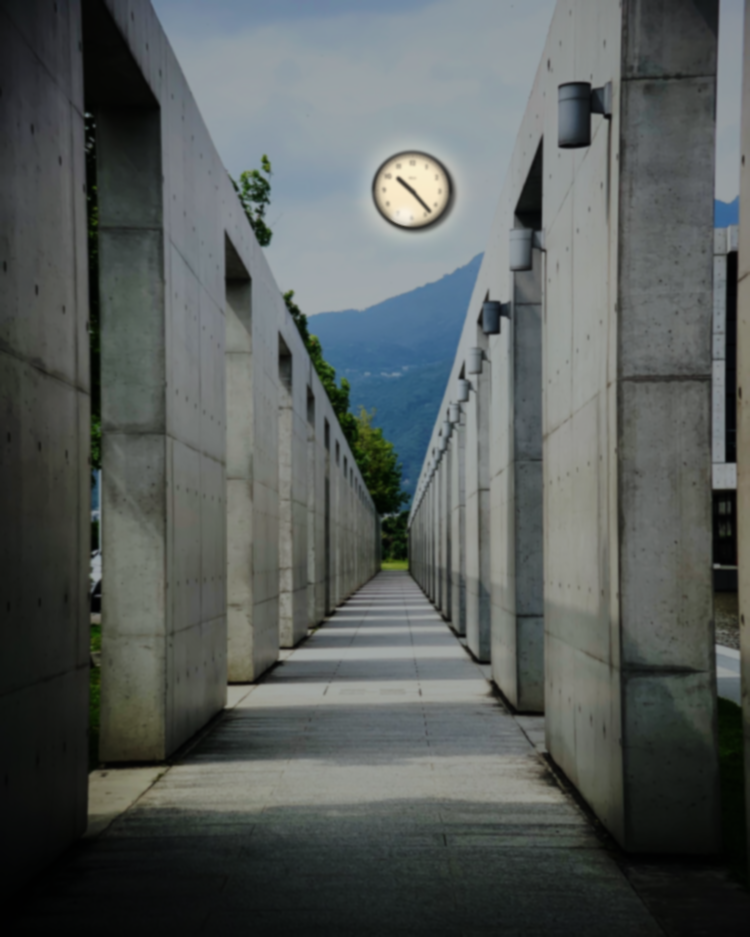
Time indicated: **10:23**
